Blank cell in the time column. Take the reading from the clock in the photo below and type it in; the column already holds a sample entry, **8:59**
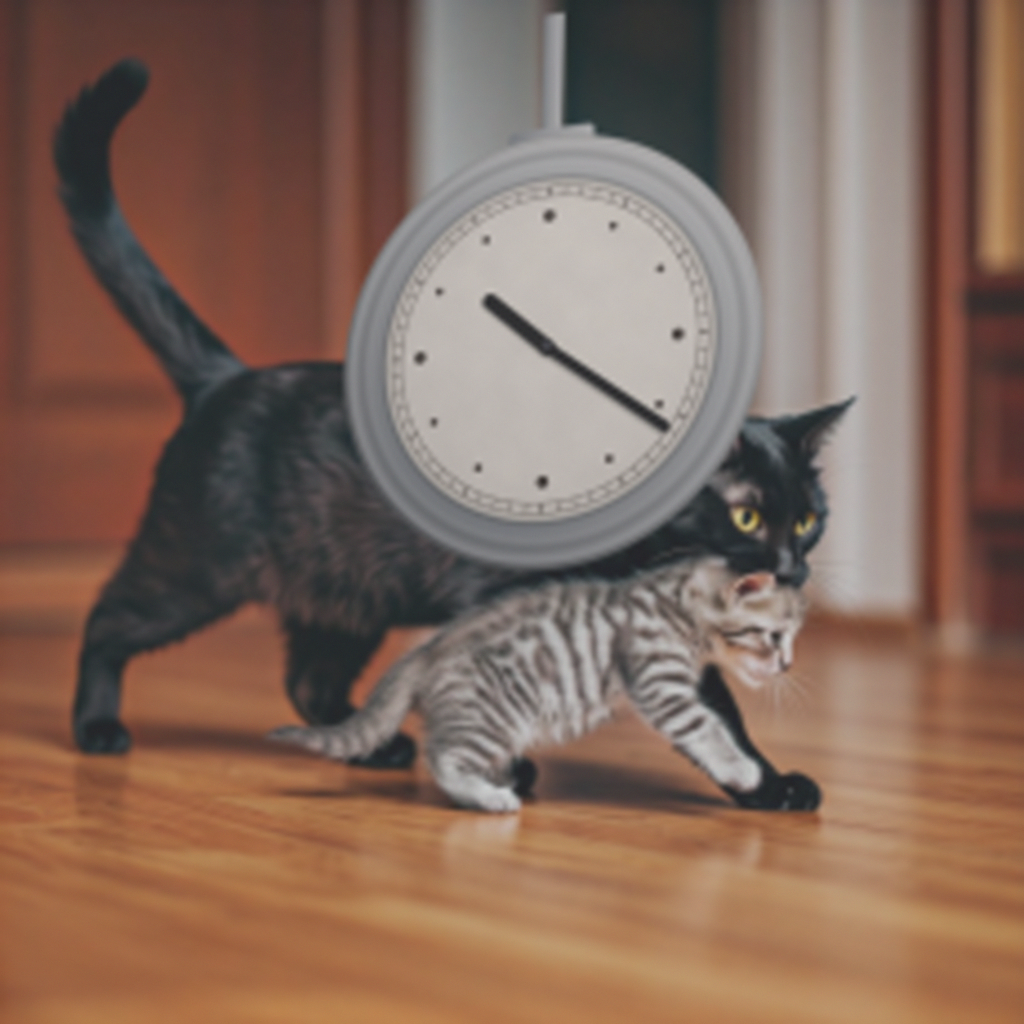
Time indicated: **10:21**
